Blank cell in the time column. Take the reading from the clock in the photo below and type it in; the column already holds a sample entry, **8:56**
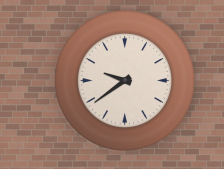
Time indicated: **9:39**
